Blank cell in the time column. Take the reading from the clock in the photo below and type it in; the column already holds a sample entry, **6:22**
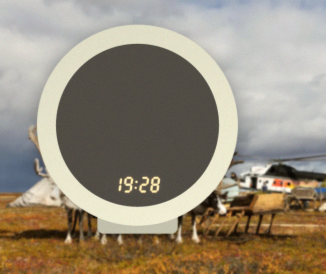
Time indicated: **19:28**
